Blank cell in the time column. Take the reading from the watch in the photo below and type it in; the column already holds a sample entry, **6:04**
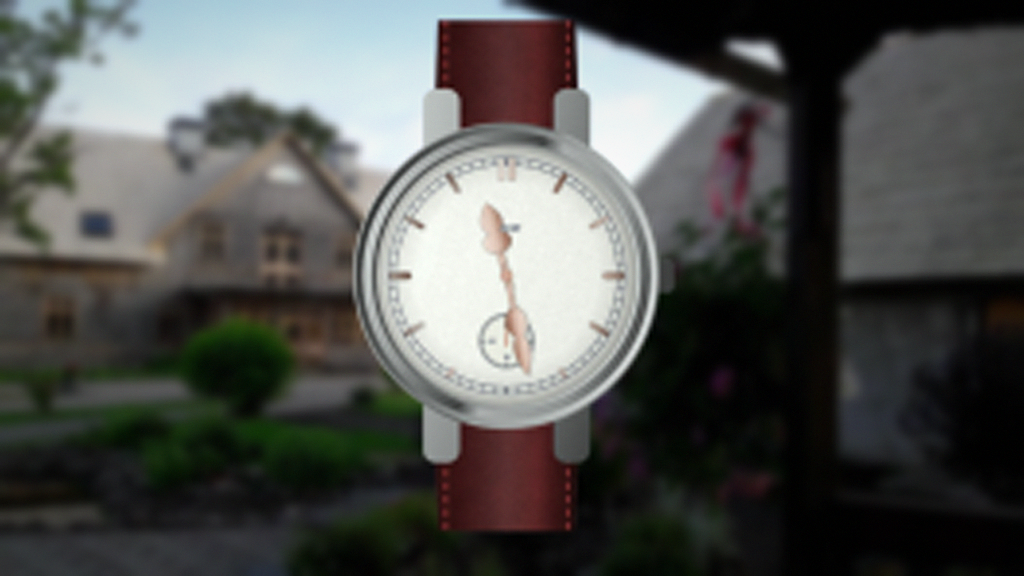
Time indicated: **11:28**
